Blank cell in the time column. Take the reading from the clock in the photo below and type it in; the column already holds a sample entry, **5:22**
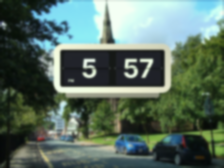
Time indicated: **5:57**
